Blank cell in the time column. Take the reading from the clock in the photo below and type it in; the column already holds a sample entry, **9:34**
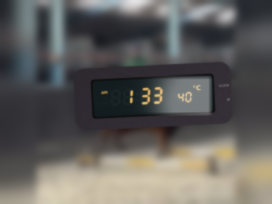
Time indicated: **1:33**
